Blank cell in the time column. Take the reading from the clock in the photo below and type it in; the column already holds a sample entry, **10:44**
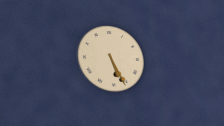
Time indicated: **5:26**
